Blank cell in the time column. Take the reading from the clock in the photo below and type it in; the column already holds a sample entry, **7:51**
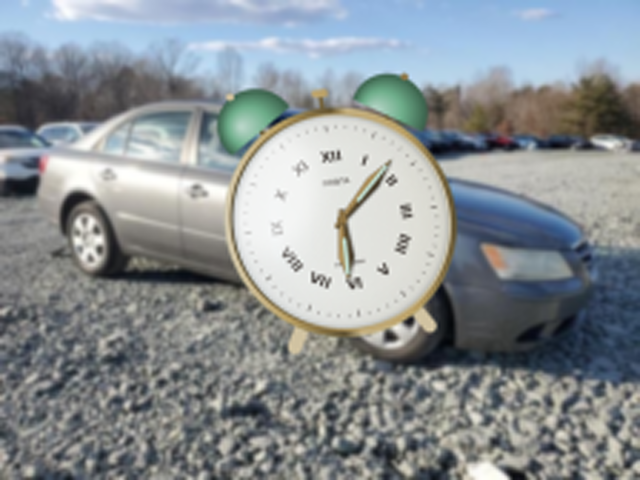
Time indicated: **6:08**
